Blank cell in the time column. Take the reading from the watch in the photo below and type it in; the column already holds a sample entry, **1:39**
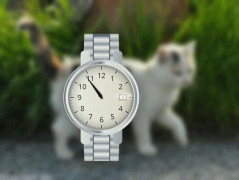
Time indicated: **10:54**
